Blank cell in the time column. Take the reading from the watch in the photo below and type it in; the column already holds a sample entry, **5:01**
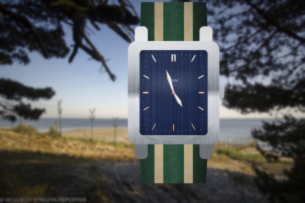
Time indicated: **4:57**
